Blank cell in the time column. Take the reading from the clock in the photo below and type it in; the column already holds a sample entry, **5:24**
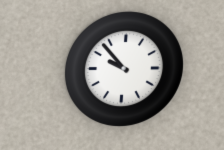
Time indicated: **9:53**
